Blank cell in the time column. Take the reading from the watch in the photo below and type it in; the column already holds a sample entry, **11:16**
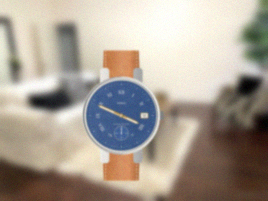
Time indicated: **3:49**
